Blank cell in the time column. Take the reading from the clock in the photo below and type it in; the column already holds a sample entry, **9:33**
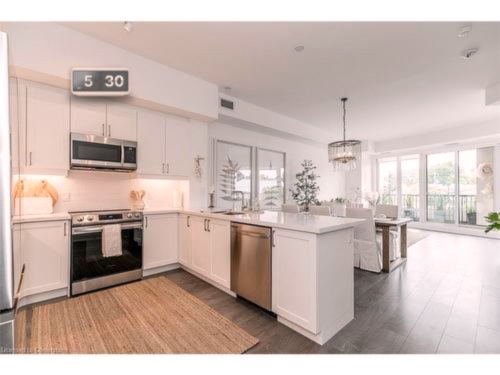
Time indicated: **5:30**
